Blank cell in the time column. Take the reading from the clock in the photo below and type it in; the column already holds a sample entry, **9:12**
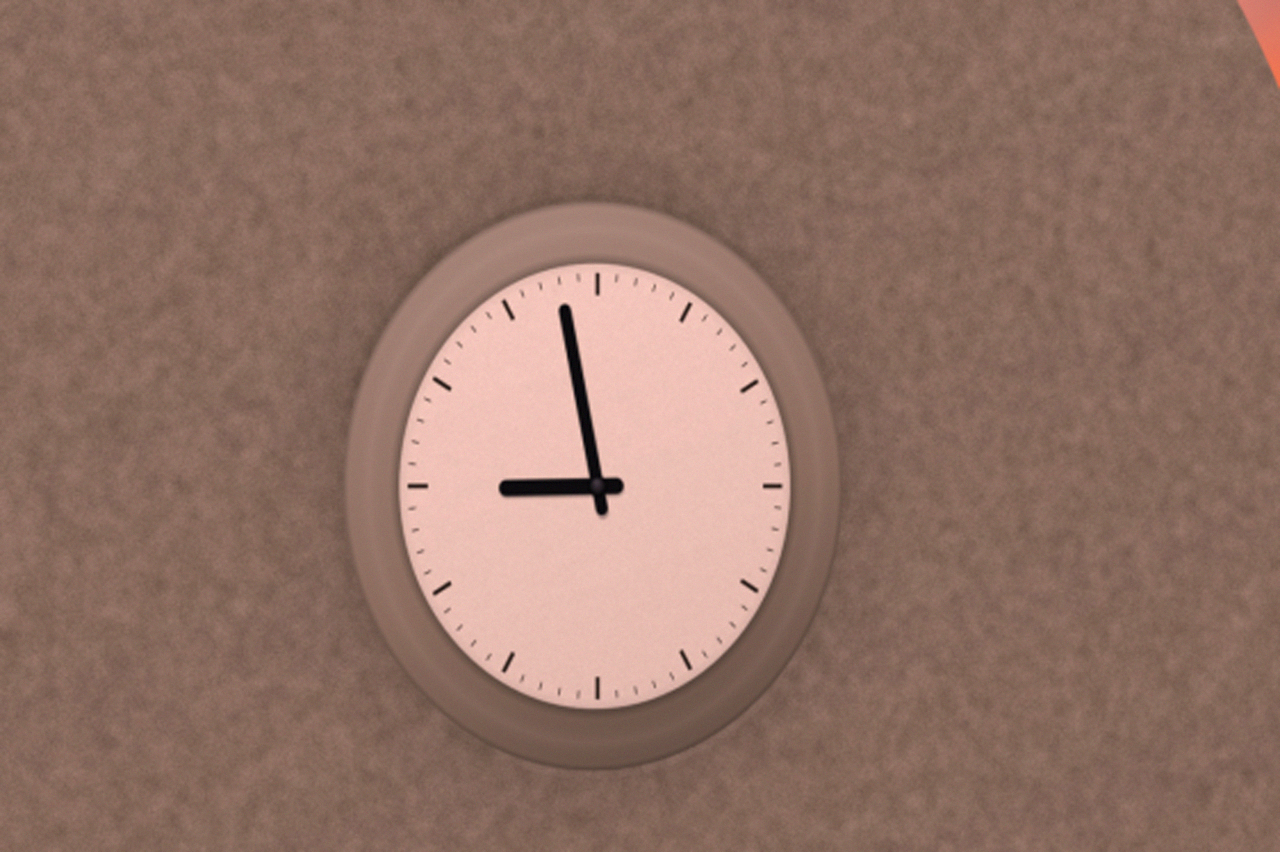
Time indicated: **8:58**
